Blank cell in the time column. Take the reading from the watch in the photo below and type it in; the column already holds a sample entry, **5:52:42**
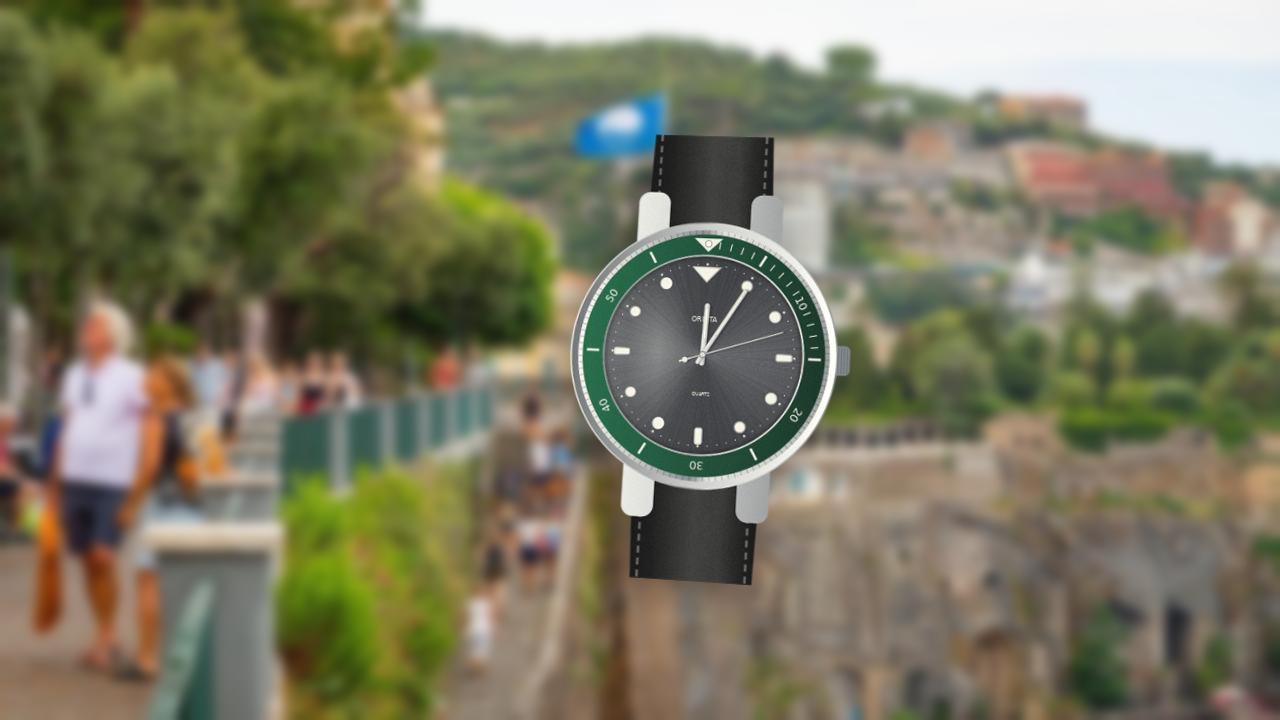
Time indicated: **12:05:12**
